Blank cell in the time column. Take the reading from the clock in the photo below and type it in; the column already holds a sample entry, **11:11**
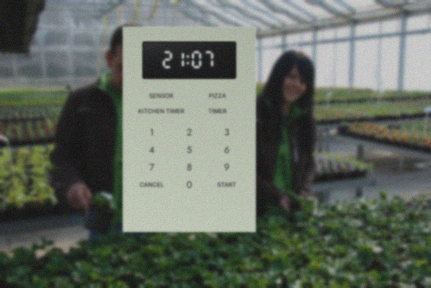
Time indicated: **21:07**
